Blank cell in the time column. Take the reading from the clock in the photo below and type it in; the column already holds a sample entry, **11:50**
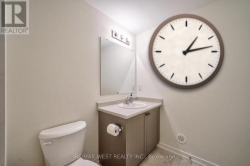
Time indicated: **1:13**
